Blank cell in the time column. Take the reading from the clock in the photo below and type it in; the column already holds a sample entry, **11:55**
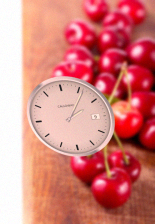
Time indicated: **2:06**
